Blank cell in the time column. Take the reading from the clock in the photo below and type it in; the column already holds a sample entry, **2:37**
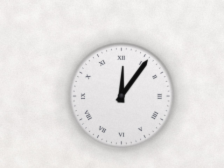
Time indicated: **12:06**
